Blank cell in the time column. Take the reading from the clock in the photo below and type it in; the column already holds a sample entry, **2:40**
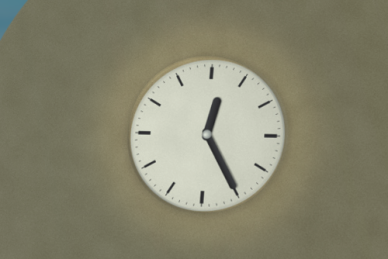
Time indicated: **12:25**
